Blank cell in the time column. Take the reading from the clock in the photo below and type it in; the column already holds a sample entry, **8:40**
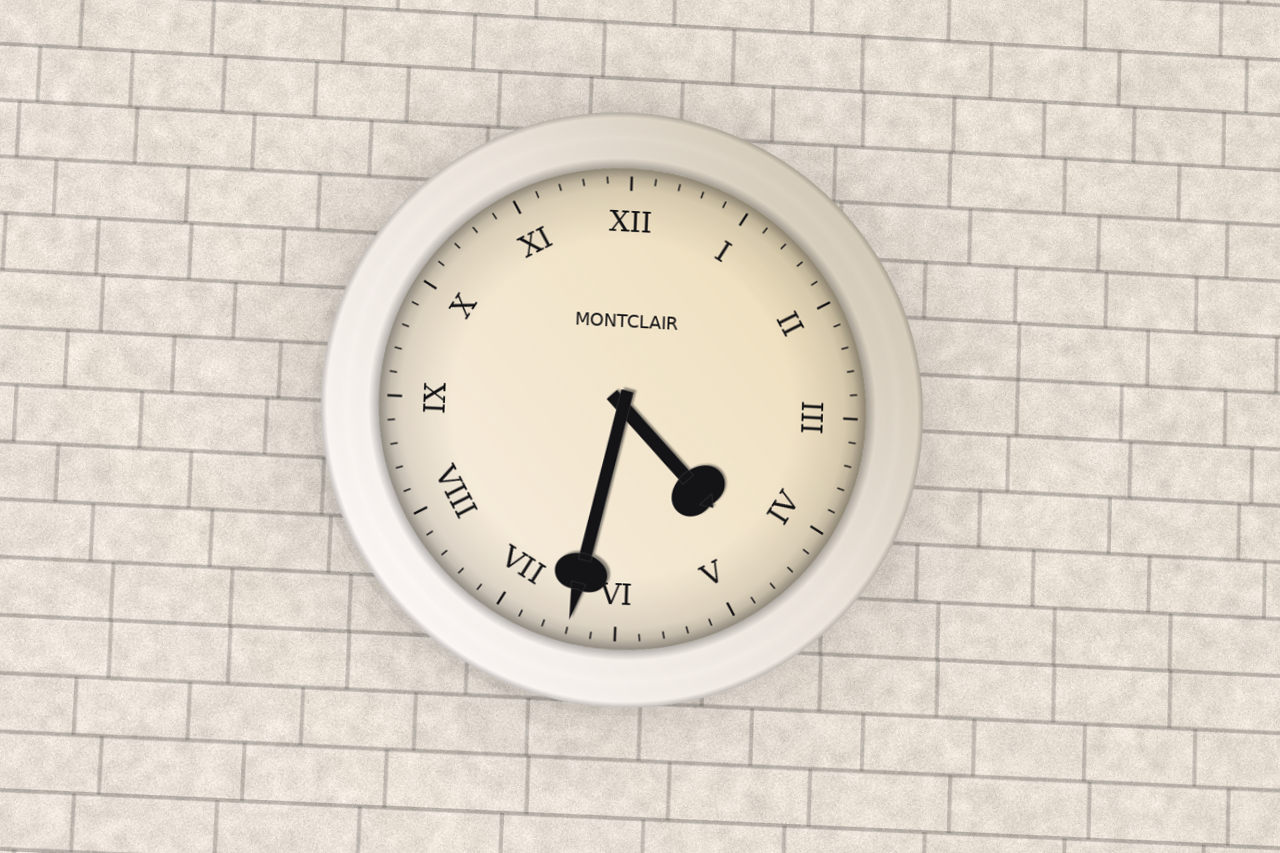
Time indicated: **4:32**
